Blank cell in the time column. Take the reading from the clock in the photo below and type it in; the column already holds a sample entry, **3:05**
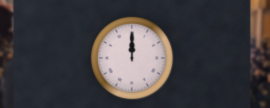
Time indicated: **12:00**
